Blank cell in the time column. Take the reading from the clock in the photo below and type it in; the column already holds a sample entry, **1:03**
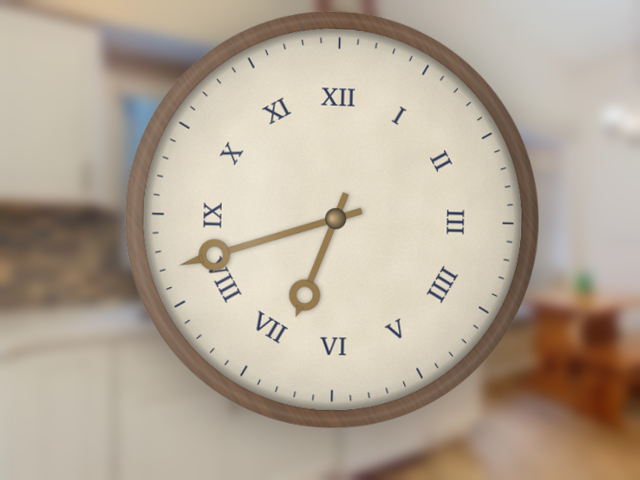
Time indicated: **6:42**
